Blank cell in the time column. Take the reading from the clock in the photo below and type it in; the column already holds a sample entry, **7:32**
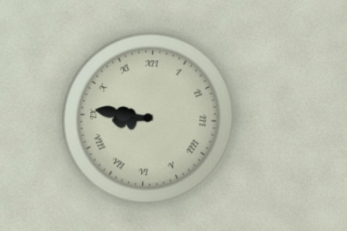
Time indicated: **8:46**
